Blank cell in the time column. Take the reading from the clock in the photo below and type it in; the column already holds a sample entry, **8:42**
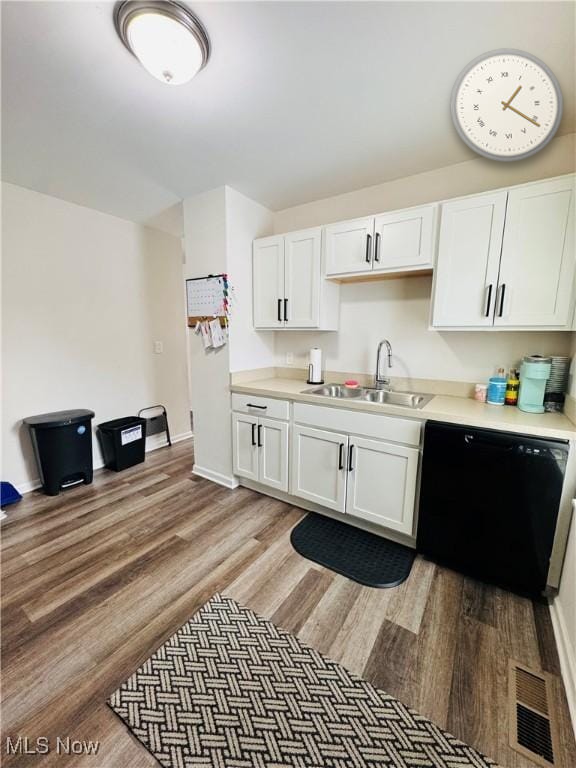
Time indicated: **1:21**
